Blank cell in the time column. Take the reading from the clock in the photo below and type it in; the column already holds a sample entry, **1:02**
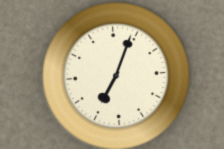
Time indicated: **7:04**
